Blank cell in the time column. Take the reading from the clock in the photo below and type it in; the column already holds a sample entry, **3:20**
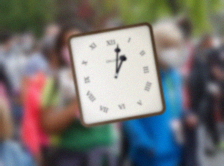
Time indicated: **1:02**
